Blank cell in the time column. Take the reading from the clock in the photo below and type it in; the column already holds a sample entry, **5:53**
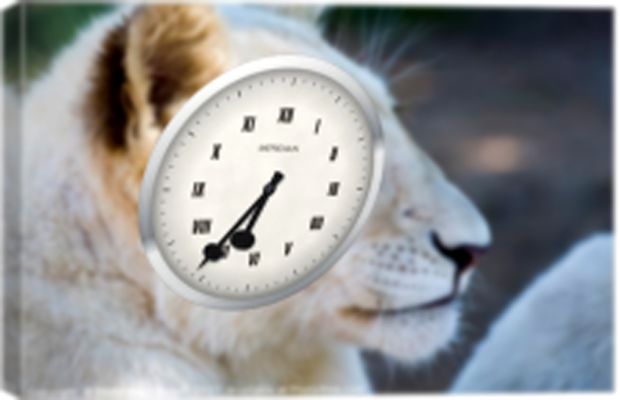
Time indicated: **6:36**
